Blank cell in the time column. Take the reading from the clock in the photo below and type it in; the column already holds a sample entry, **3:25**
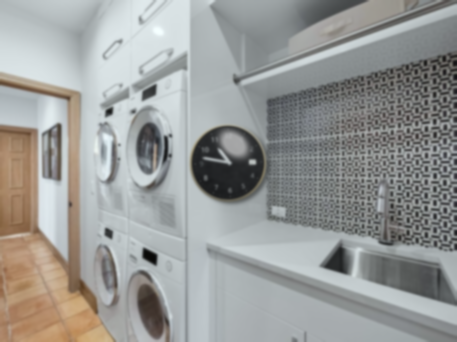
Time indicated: **10:47**
